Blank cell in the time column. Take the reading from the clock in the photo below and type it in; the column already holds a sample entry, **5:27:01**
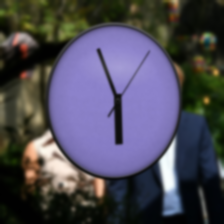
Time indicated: **5:56:06**
